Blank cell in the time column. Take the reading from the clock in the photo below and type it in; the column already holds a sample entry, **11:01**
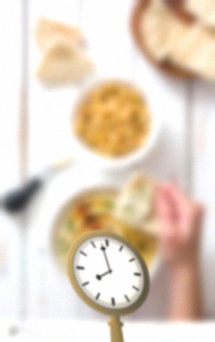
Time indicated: **7:58**
